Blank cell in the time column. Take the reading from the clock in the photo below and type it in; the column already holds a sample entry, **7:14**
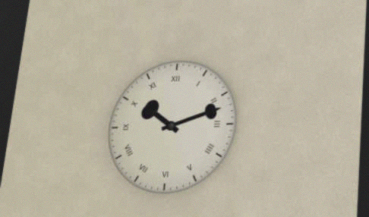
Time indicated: **10:12**
